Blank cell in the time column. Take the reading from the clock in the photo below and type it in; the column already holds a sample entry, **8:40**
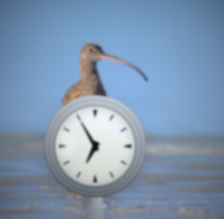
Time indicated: **6:55**
